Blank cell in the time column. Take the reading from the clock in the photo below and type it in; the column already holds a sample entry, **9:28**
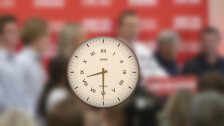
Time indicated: **8:30**
